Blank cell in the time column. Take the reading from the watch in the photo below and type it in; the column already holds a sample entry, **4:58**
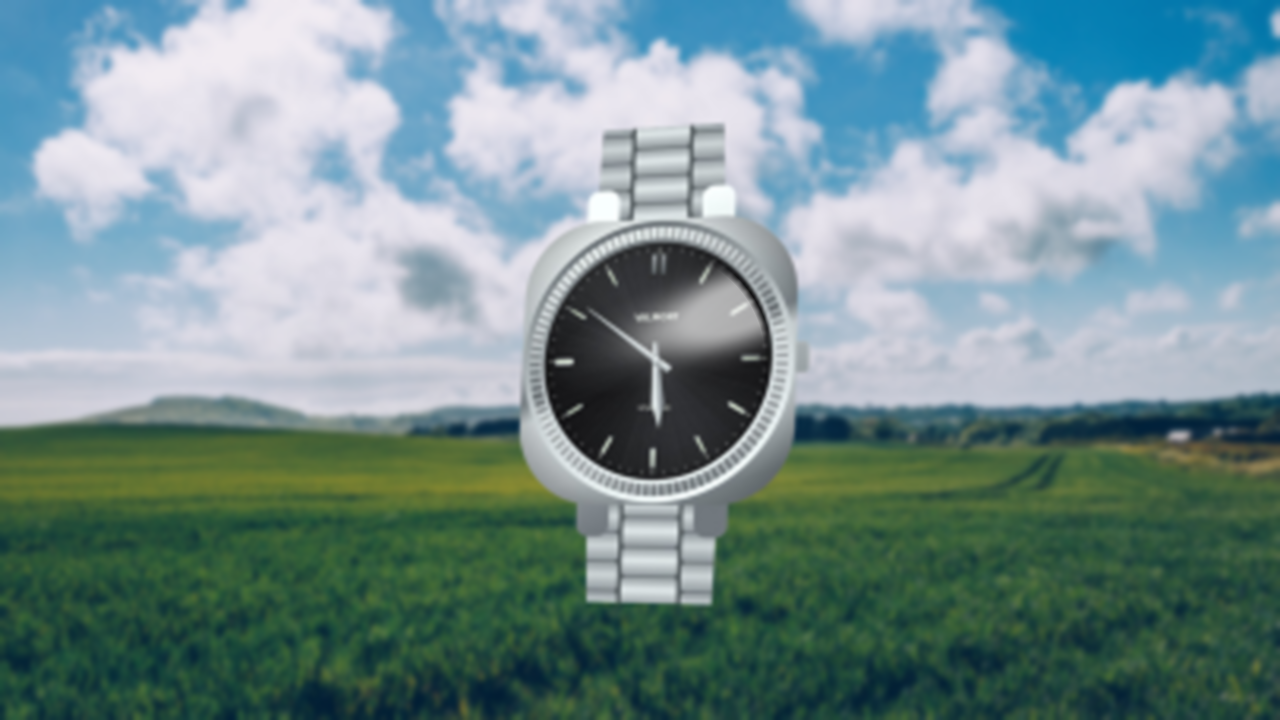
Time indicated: **5:51**
